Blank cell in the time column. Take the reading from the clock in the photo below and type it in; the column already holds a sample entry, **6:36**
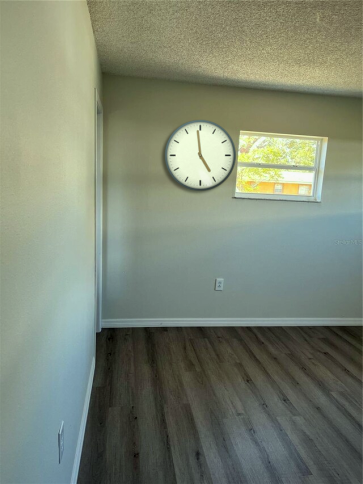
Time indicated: **4:59**
